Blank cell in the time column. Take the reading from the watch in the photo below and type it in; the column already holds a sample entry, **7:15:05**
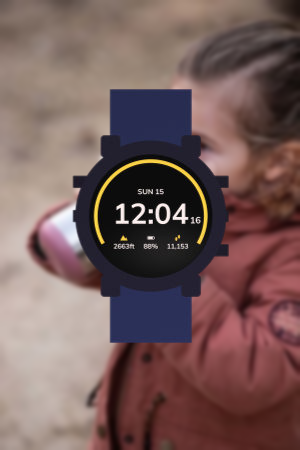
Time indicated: **12:04:16**
